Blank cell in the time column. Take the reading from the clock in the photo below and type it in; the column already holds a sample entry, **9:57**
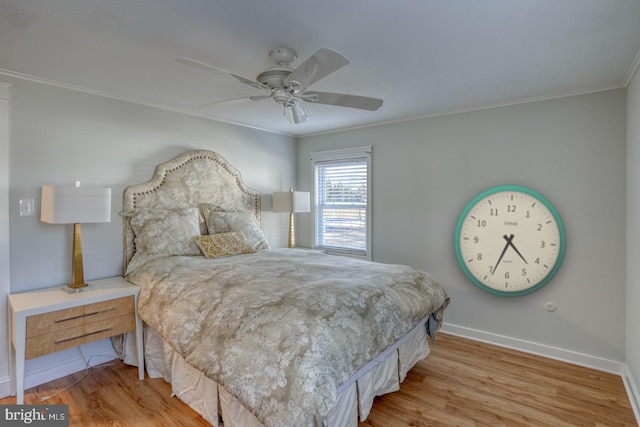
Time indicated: **4:34**
